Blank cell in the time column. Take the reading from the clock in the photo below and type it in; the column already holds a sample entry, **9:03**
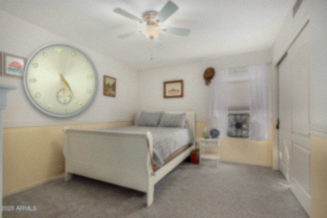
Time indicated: **5:26**
